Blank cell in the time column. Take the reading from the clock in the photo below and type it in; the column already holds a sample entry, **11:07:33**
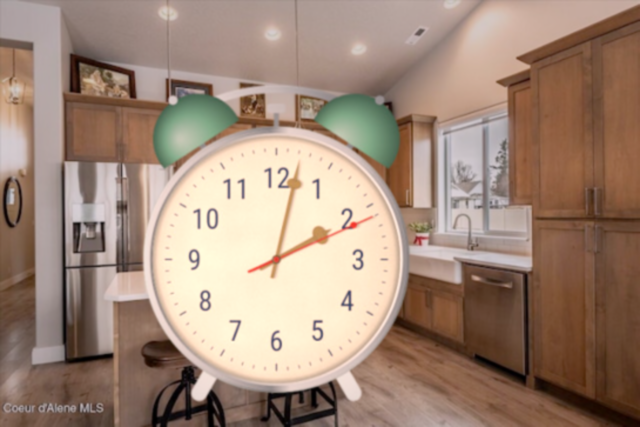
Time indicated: **2:02:11**
